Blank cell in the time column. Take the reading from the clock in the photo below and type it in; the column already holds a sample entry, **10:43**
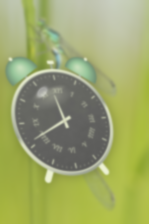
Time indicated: **11:41**
